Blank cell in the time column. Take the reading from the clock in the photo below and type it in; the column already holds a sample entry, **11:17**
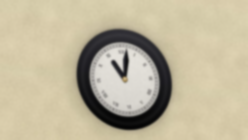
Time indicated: **11:02**
